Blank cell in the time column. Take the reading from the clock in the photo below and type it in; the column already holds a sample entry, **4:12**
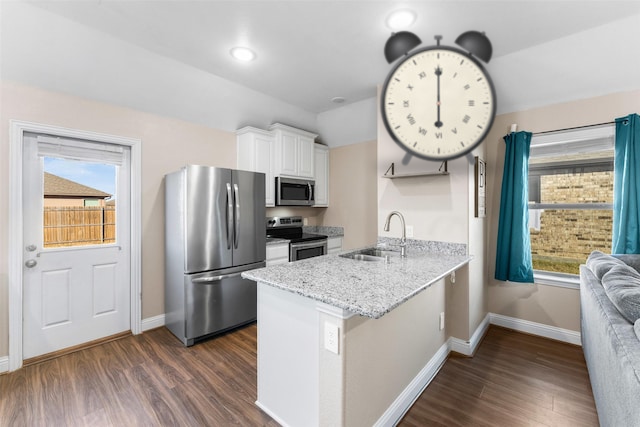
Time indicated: **6:00**
